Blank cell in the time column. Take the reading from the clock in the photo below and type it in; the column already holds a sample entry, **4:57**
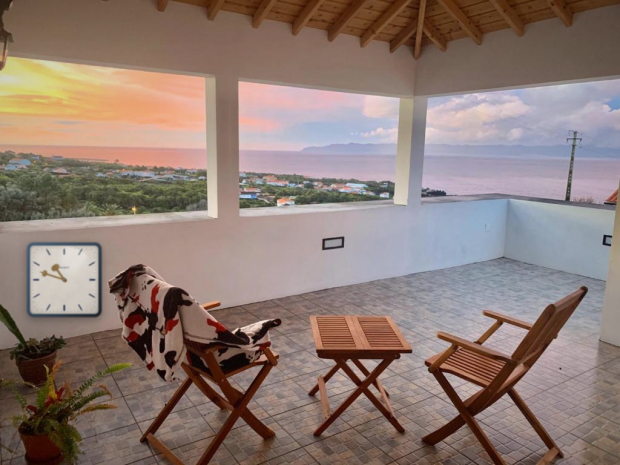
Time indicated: **10:48**
